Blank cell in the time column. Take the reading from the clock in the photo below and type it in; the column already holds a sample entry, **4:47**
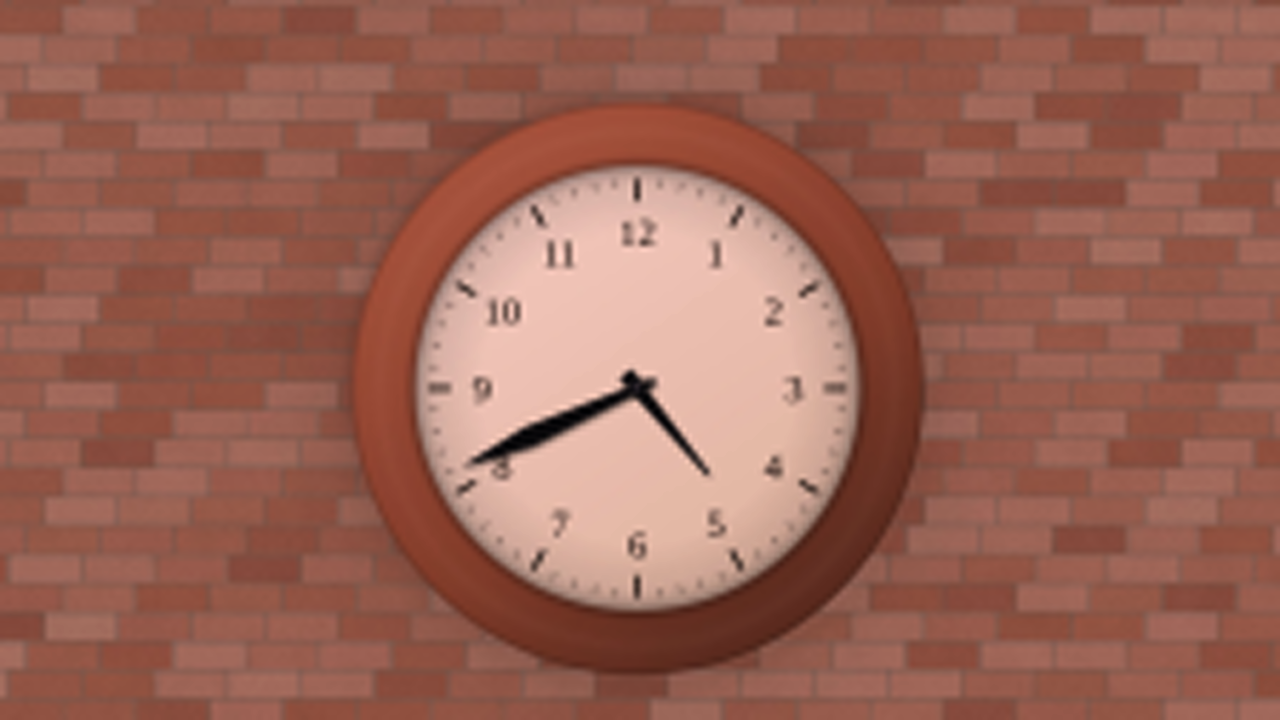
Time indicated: **4:41**
